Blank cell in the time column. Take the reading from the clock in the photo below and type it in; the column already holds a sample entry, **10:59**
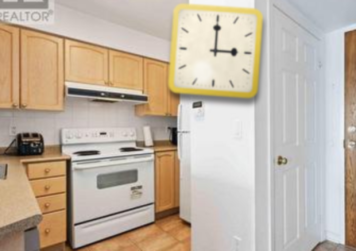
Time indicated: **3:00**
